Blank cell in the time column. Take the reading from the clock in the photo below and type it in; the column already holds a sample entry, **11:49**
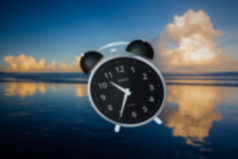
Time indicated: **10:35**
